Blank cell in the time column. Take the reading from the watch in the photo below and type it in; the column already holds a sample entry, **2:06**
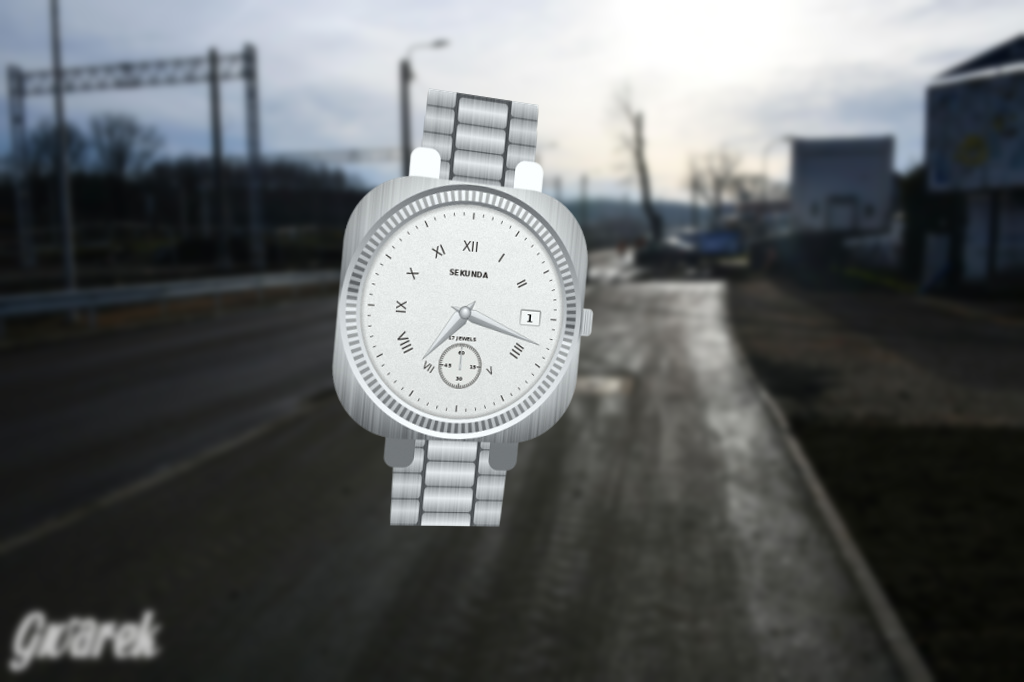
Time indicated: **7:18**
